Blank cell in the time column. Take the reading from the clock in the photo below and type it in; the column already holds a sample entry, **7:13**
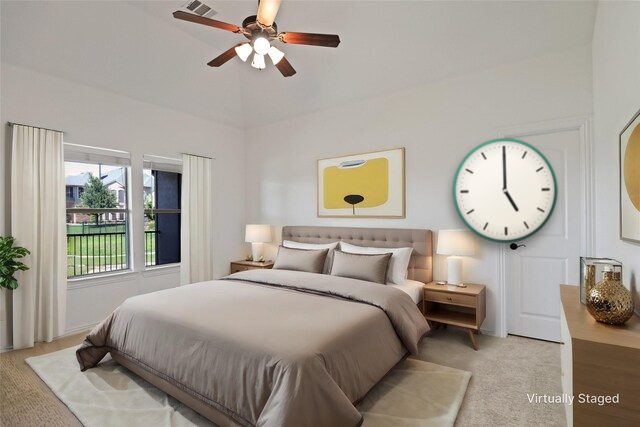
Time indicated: **5:00**
